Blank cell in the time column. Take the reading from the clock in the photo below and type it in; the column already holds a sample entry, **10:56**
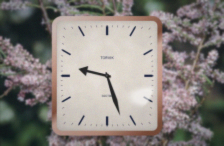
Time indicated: **9:27**
